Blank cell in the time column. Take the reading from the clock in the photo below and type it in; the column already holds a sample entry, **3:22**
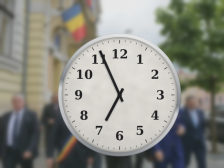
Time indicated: **6:56**
